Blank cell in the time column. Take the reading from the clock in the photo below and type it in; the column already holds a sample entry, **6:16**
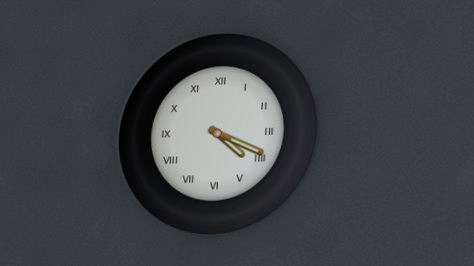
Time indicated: **4:19**
